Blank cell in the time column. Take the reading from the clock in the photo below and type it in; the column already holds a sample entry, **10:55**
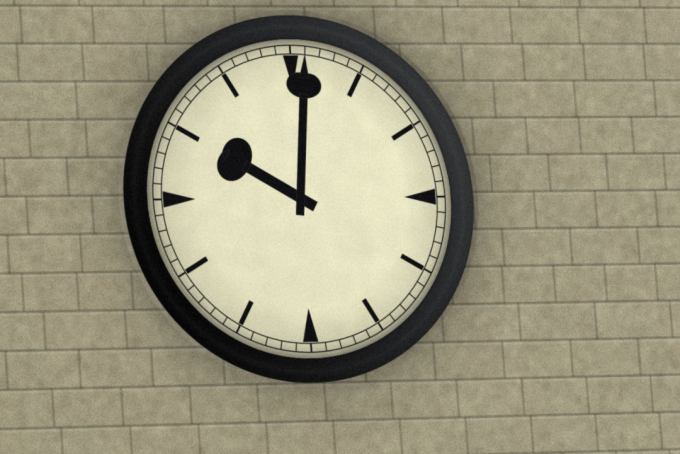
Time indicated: **10:01**
